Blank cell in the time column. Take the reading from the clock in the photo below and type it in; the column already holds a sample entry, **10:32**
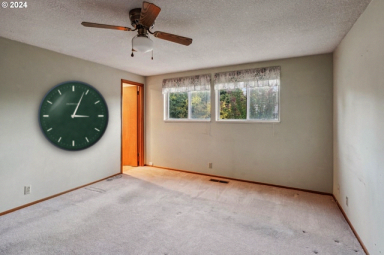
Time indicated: **3:04**
